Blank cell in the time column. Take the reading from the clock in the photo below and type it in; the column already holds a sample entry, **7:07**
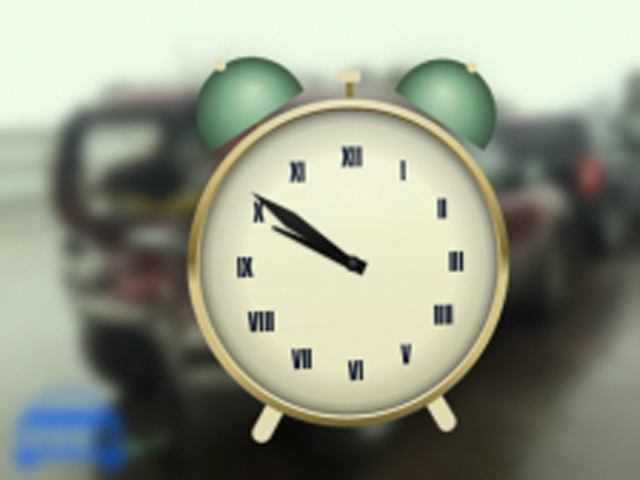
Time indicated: **9:51**
